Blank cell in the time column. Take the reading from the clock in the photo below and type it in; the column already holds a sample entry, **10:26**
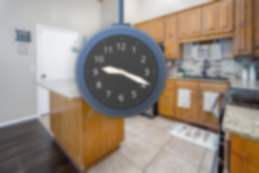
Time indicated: **9:19**
